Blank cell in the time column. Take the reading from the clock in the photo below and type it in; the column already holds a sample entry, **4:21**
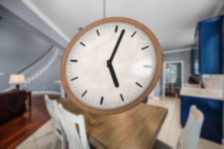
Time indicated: **5:02**
